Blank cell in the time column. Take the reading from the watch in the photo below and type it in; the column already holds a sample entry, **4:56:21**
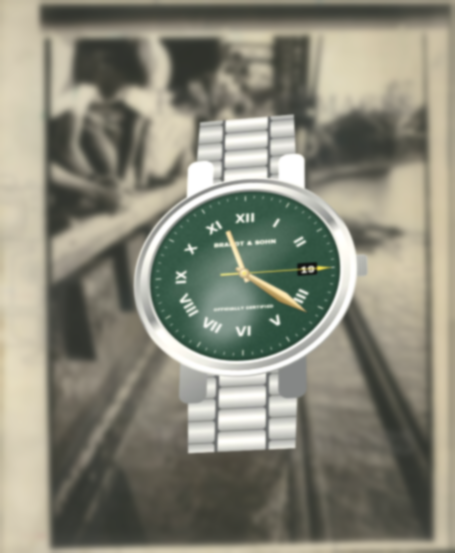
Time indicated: **11:21:15**
